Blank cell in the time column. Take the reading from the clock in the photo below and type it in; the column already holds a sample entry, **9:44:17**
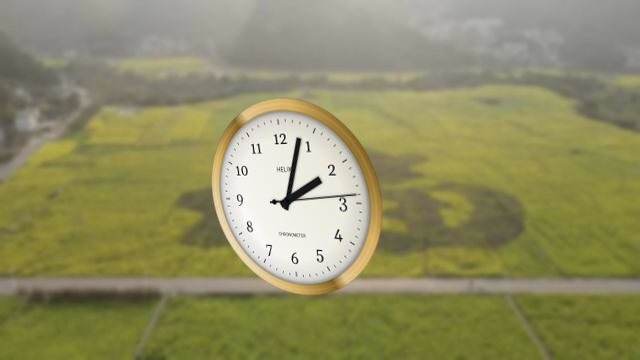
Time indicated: **2:03:14**
